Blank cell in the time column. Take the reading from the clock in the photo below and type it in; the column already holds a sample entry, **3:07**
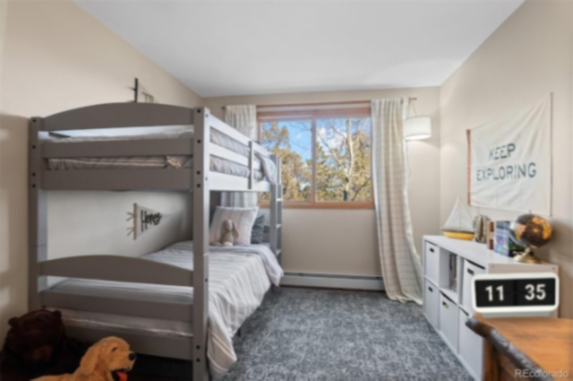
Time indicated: **11:35**
